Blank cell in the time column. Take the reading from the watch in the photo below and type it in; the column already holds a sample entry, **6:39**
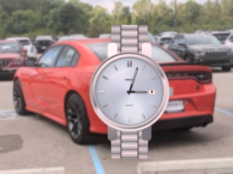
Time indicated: **3:03**
